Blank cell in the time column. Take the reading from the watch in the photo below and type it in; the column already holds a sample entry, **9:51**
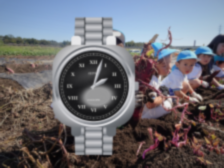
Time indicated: **2:03**
